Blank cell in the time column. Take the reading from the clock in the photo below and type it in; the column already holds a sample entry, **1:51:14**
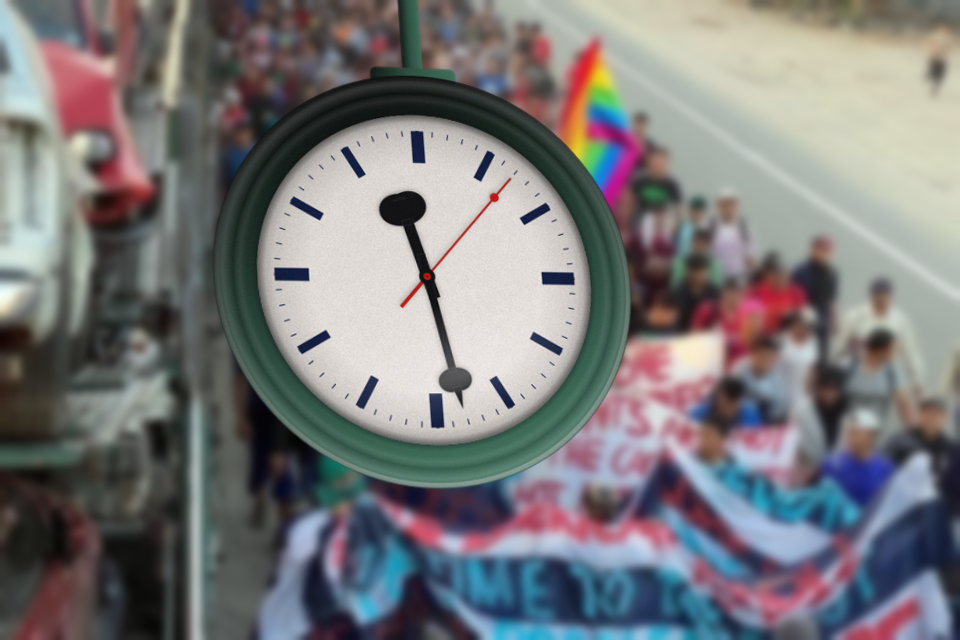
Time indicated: **11:28:07**
